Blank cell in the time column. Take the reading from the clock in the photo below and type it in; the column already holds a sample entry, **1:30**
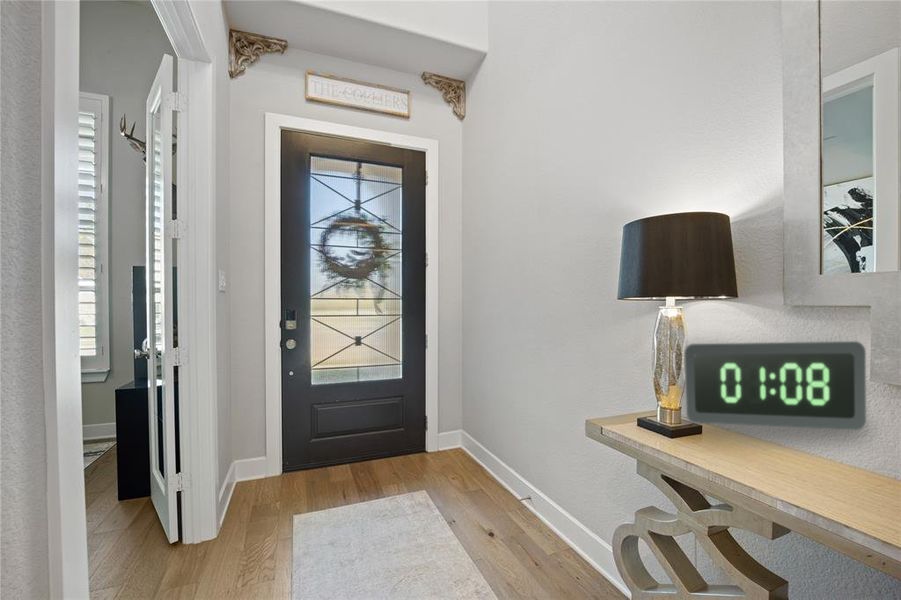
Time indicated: **1:08**
